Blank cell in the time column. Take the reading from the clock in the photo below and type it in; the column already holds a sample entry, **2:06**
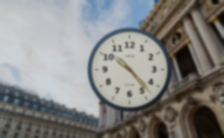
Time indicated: **10:23**
